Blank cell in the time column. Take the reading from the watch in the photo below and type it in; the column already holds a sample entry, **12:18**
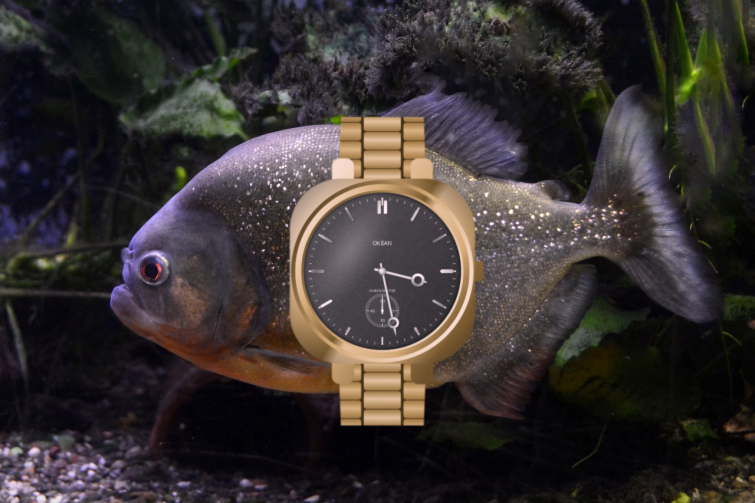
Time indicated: **3:28**
